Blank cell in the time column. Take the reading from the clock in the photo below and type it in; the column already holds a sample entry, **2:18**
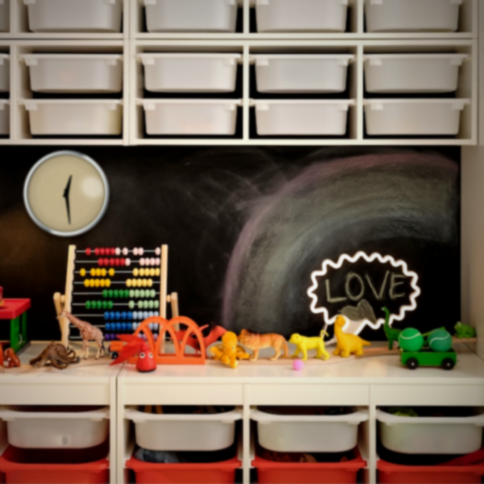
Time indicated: **12:29**
